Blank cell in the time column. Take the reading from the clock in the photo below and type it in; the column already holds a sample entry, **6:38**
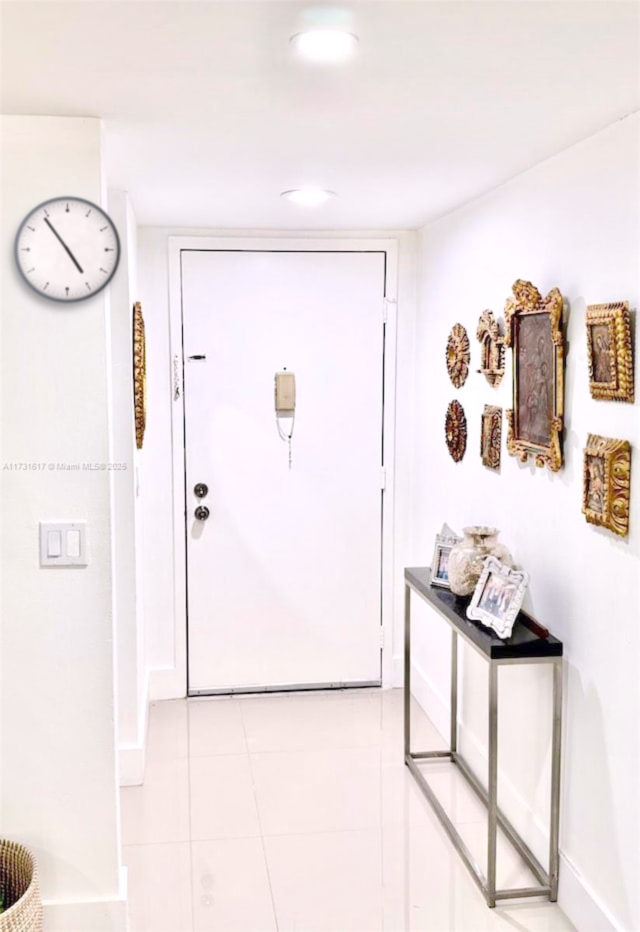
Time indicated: **4:54**
